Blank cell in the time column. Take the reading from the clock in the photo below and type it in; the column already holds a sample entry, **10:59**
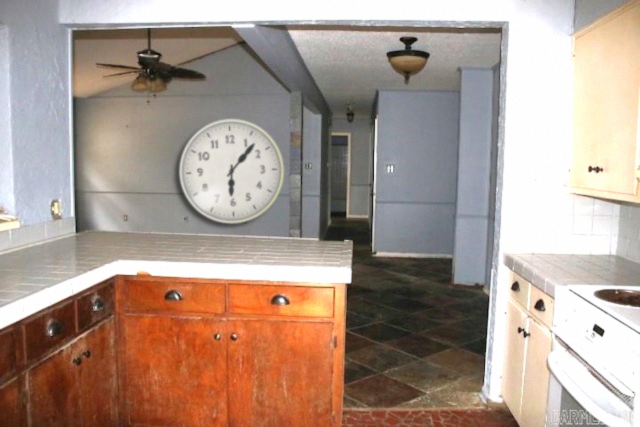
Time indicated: **6:07**
